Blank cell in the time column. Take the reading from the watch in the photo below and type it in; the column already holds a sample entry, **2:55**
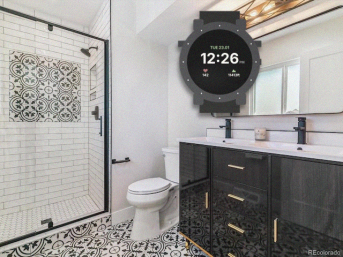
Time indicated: **12:26**
